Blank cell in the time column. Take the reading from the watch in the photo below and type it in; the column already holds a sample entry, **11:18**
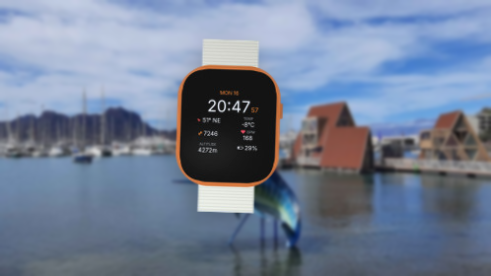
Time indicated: **20:47**
